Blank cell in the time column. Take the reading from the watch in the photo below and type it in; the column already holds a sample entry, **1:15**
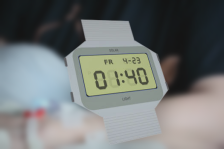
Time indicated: **1:40**
